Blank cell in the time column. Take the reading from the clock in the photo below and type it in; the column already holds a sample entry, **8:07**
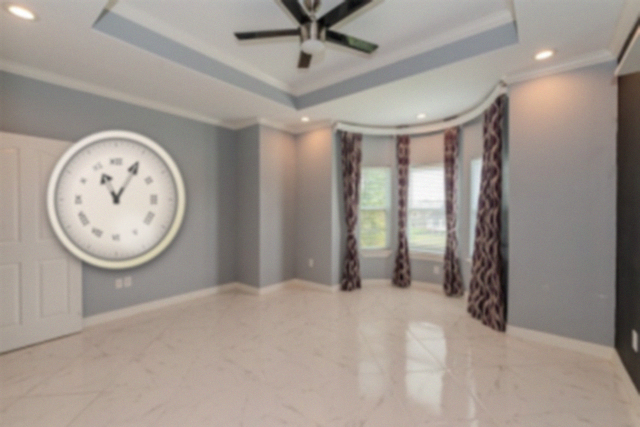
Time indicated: **11:05**
